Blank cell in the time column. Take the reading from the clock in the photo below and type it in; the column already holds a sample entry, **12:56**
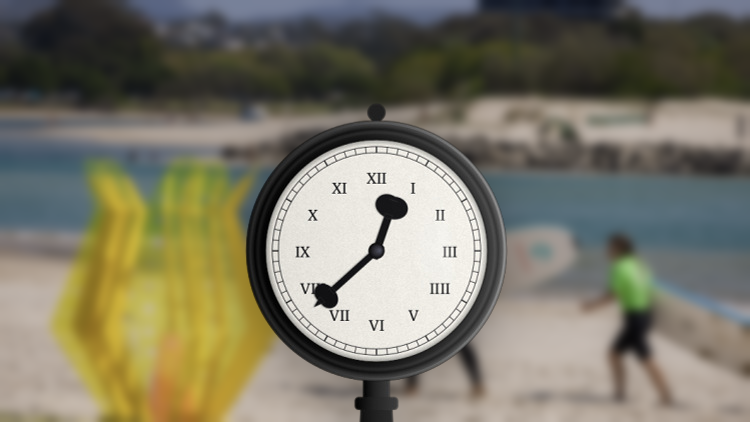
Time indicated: **12:38**
